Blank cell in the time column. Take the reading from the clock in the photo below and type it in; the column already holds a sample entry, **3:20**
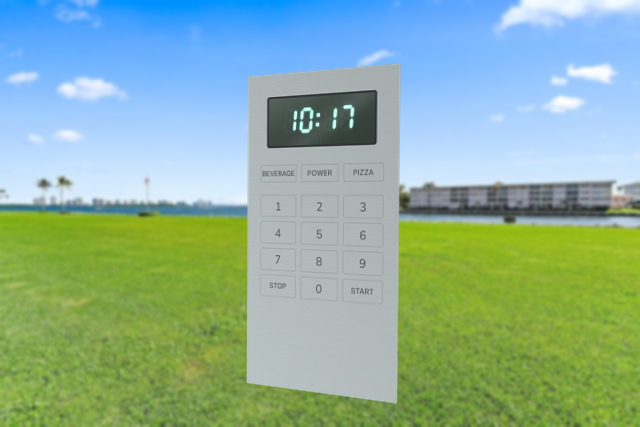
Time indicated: **10:17**
